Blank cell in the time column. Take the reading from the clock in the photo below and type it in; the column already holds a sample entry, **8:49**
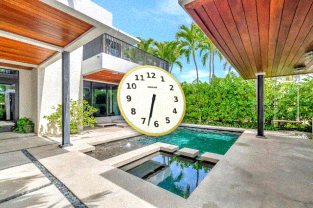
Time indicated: **6:33**
